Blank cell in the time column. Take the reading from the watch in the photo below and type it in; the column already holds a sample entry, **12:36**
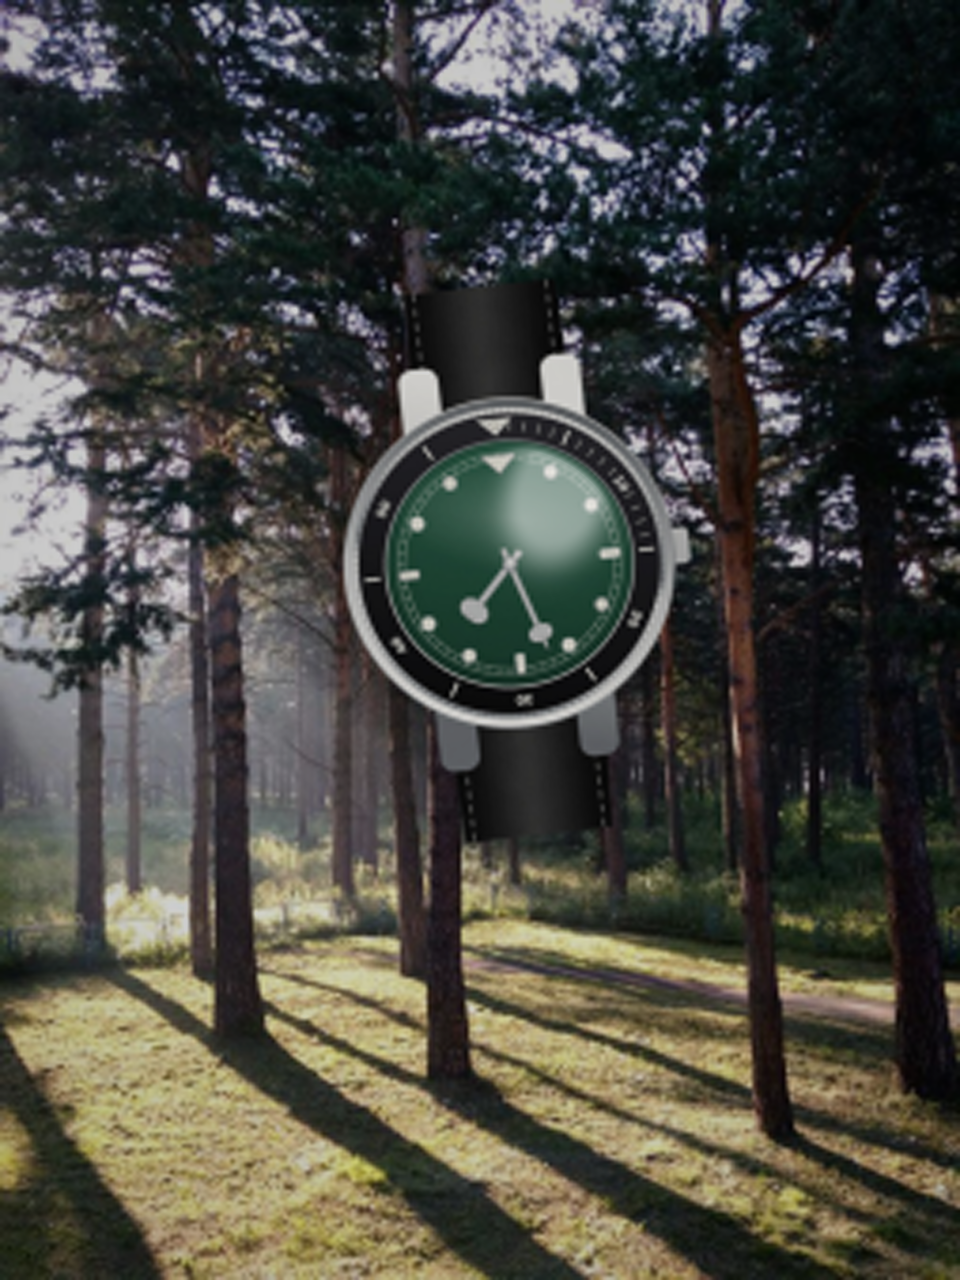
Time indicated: **7:27**
